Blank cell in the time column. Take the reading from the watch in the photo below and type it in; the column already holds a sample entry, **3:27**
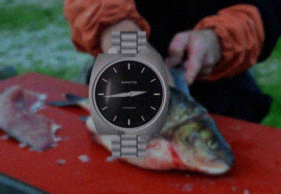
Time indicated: **2:44**
